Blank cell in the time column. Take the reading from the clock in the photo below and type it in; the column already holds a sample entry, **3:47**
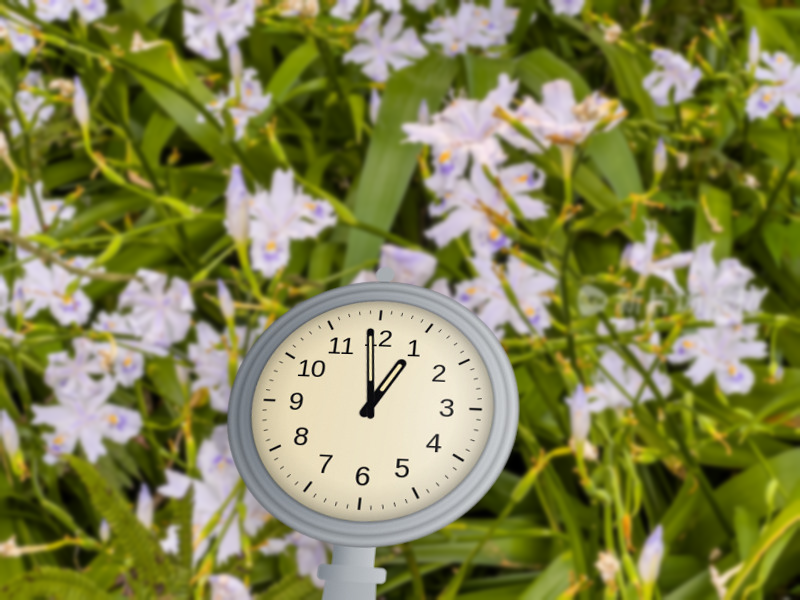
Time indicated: **12:59**
